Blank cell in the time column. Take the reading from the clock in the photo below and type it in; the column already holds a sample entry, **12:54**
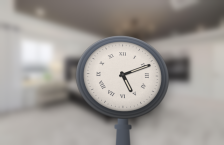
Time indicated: **5:11**
